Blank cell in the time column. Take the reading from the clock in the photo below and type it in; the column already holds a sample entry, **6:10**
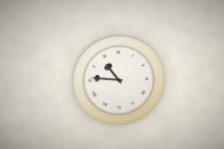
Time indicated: **10:46**
